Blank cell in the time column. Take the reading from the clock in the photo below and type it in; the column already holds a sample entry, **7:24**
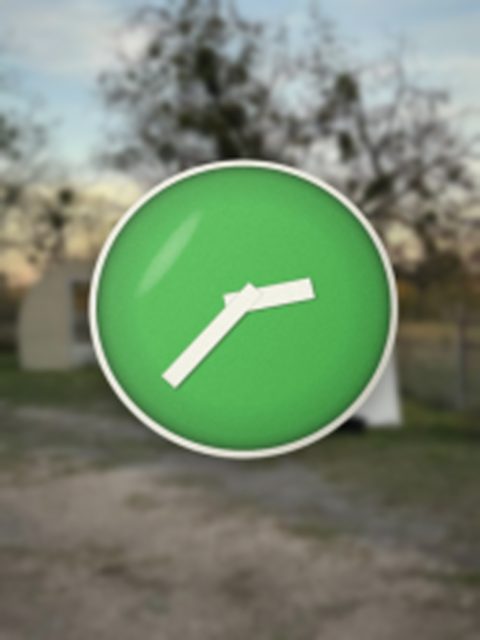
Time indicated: **2:37**
